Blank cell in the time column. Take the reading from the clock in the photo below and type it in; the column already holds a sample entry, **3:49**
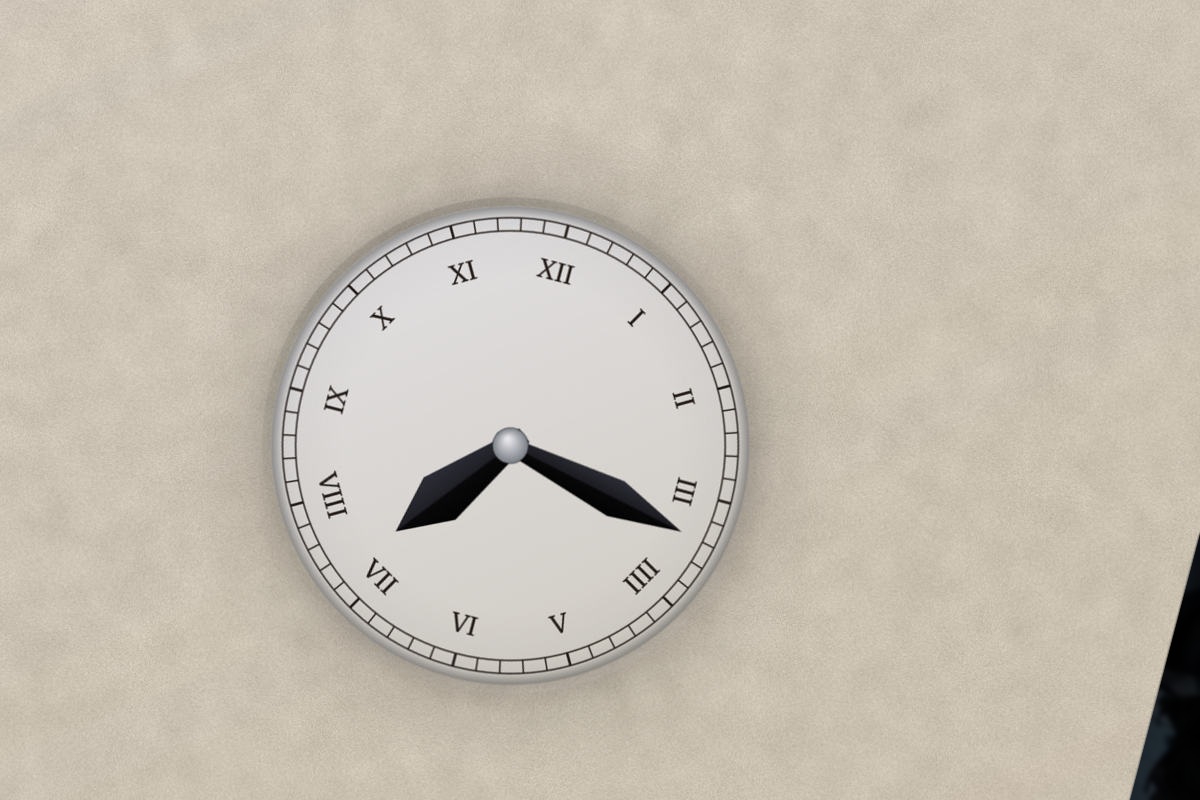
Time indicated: **7:17**
